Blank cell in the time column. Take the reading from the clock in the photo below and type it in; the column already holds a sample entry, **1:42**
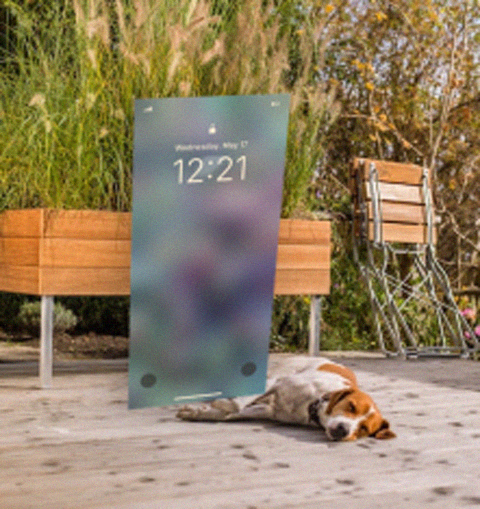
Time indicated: **12:21**
